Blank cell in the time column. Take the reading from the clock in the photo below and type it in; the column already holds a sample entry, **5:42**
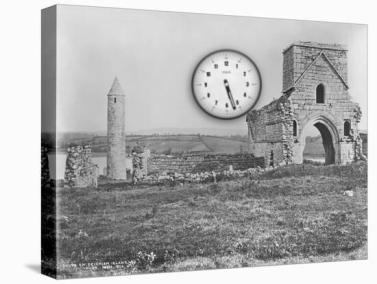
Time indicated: **5:27**
